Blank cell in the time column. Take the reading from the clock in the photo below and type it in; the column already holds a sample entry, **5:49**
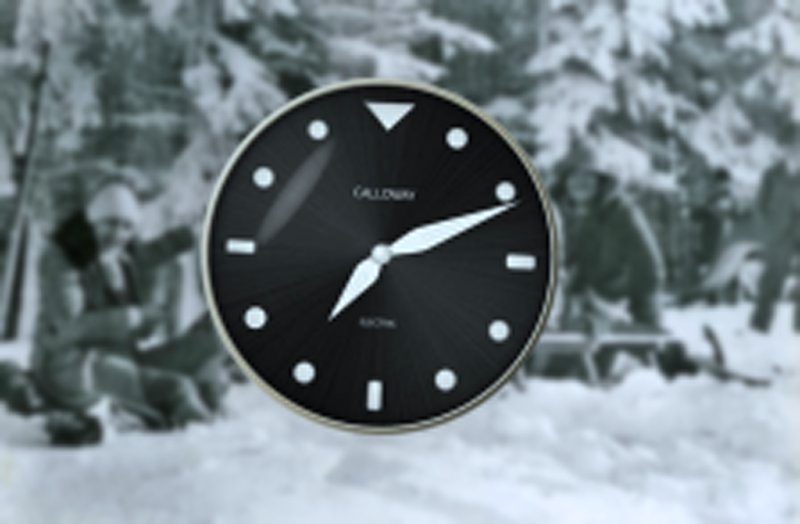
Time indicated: **7:11**
